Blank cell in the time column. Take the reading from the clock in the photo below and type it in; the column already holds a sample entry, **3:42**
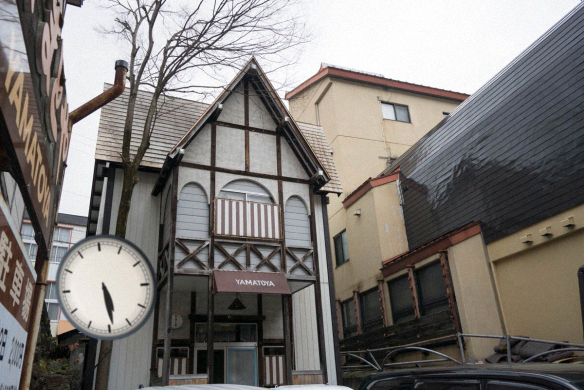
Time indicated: **5:29**
